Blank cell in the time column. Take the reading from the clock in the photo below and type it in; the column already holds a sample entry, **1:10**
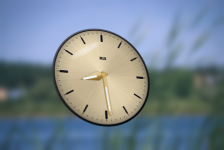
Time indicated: **8:29**
